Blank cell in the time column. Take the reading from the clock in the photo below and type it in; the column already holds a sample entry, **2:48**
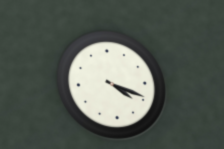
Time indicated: **4:19**
